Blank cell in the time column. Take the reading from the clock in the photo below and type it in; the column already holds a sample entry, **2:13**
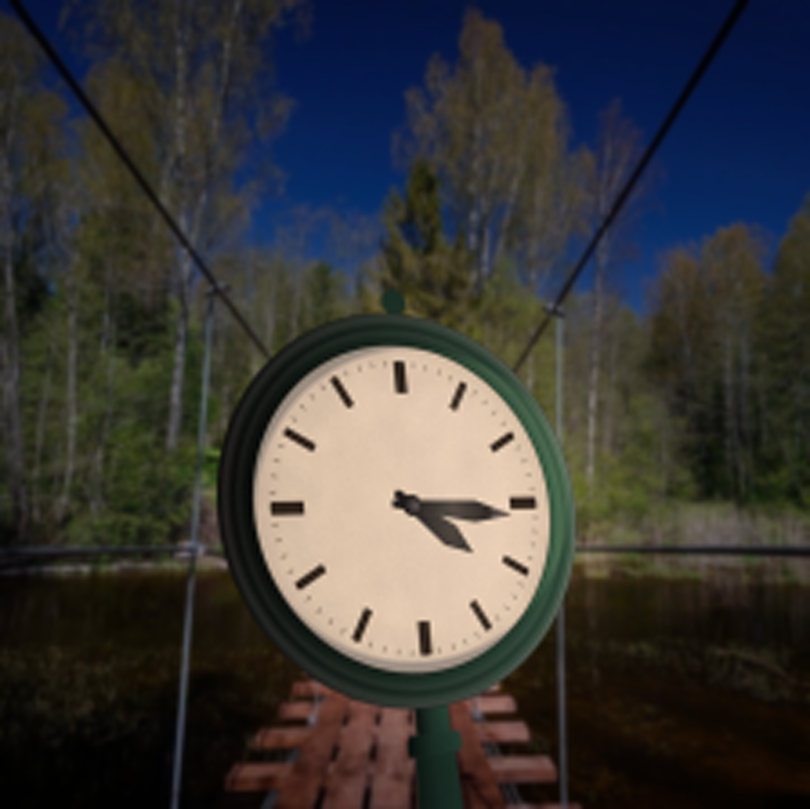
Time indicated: **4:16**
